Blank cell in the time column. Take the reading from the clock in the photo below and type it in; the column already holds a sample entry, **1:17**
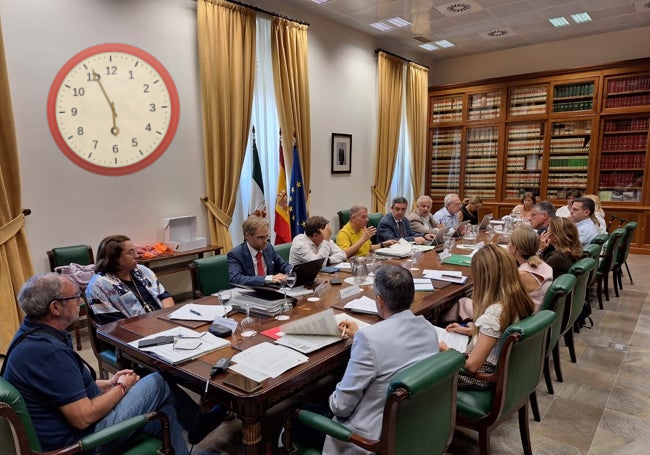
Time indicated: **5:56**
